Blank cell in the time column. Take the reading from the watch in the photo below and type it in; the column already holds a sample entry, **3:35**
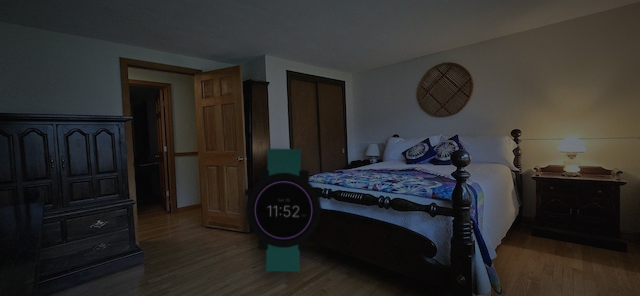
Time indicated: **11:52**
